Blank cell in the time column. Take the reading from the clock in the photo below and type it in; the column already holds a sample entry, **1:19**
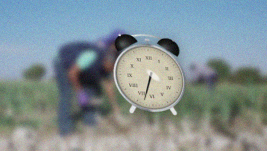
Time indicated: **6:33**
